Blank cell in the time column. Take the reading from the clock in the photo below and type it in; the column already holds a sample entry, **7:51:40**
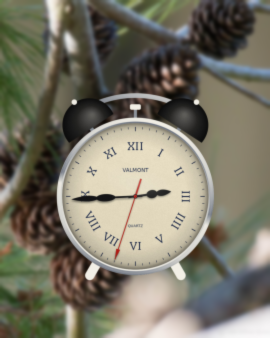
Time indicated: **2:44:33**
